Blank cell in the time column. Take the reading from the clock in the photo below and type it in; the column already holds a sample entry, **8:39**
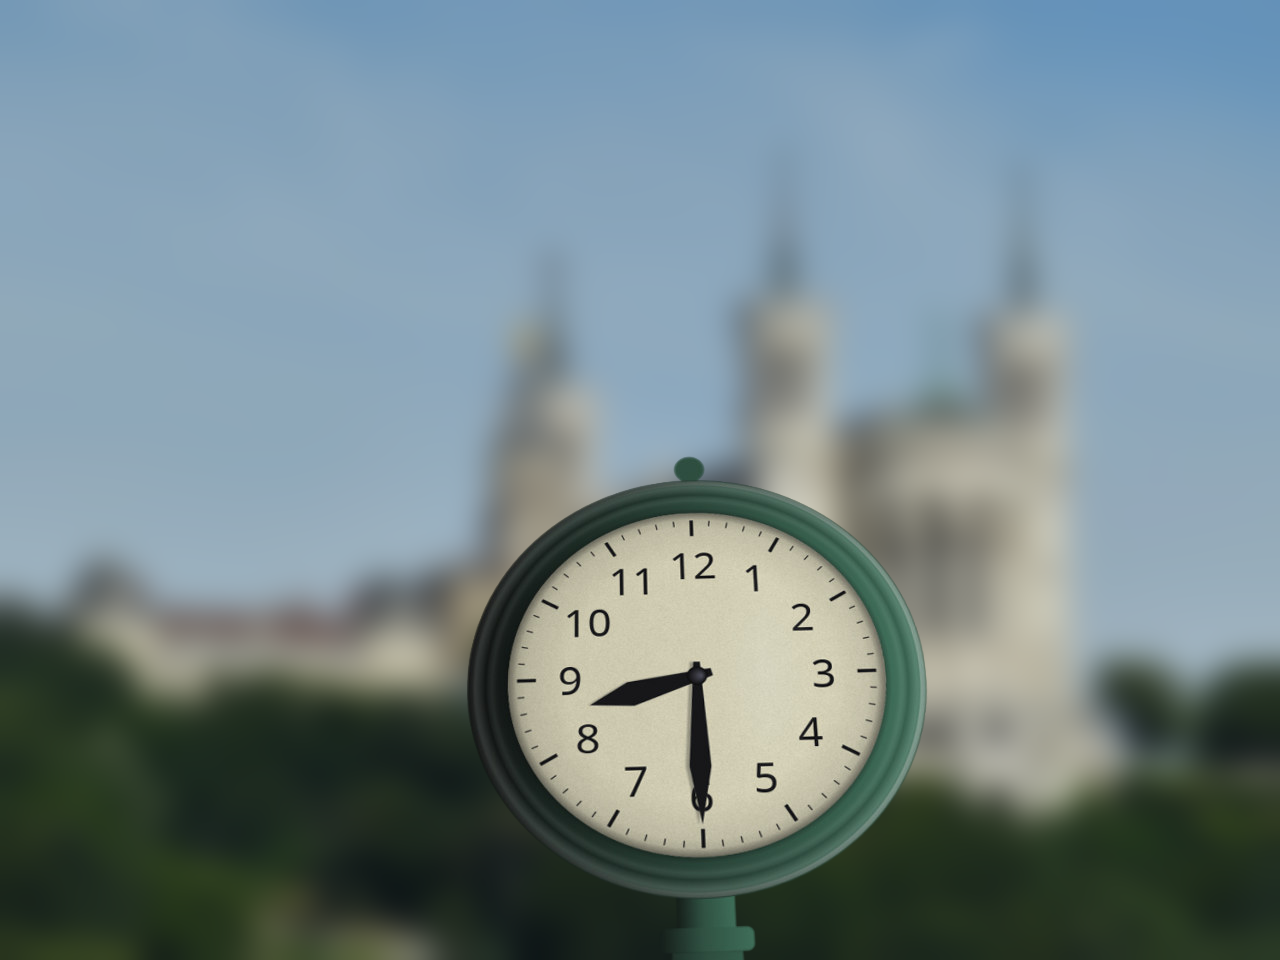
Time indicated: **8:30**
